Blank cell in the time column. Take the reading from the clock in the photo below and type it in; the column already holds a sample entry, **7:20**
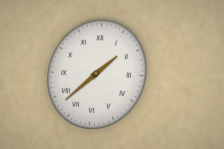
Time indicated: **1:38**
